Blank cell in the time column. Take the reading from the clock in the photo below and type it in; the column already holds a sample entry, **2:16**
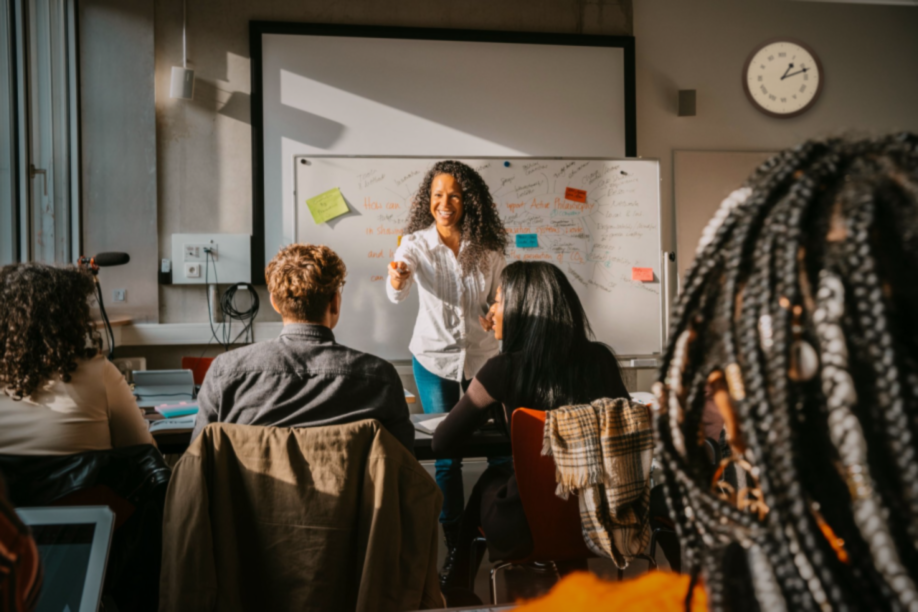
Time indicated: **1:12**
